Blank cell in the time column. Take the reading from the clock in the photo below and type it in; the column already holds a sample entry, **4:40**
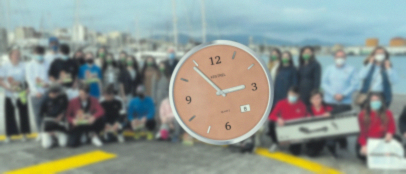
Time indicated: **2:54**
